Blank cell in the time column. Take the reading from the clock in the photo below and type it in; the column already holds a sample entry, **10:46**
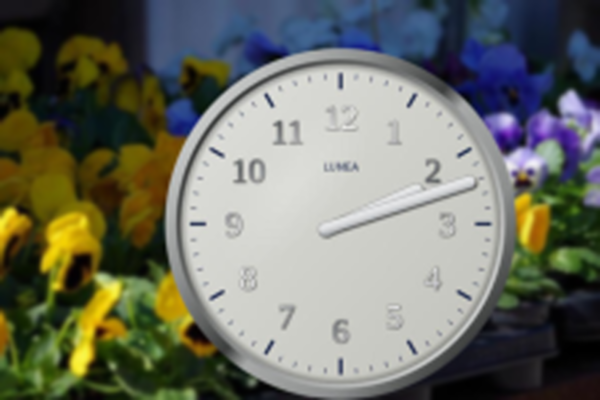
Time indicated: **2:12**
